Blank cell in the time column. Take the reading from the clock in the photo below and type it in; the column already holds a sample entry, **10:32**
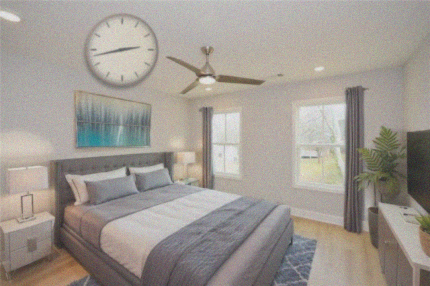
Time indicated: **2:43**
